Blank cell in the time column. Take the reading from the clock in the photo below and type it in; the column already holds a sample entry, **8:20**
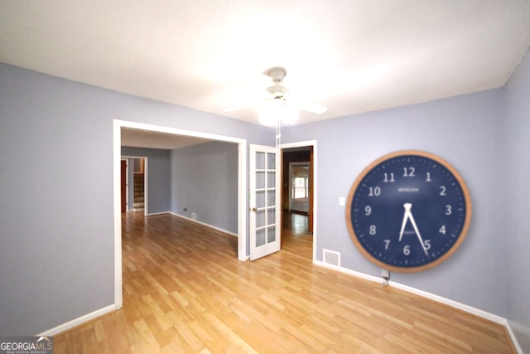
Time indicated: **6:26**
